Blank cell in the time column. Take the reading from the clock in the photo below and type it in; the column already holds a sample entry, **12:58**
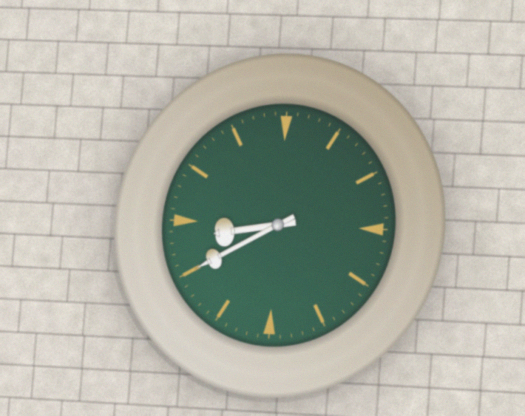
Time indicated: **8:40**
